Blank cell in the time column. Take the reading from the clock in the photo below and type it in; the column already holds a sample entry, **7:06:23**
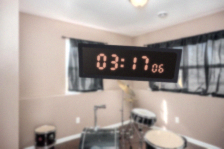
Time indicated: **3:17:06**
